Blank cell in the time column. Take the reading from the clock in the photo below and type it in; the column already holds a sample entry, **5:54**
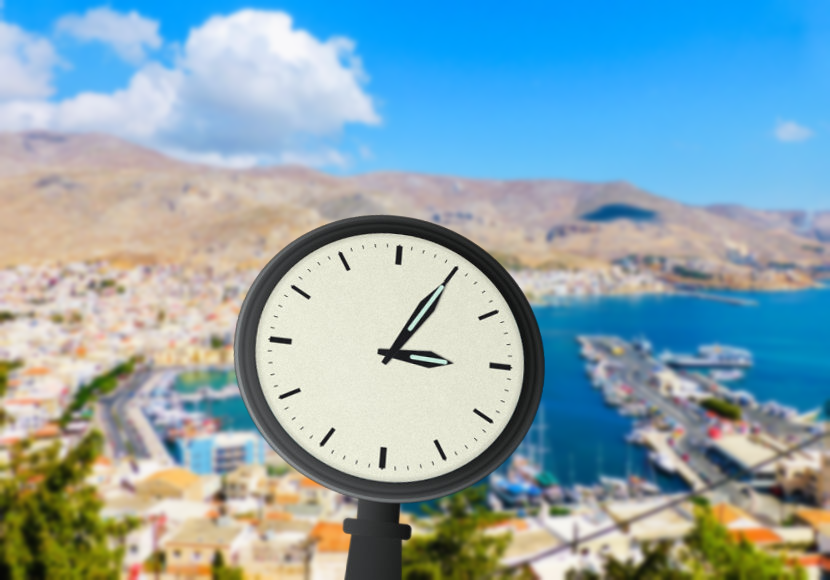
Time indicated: **3:05**
